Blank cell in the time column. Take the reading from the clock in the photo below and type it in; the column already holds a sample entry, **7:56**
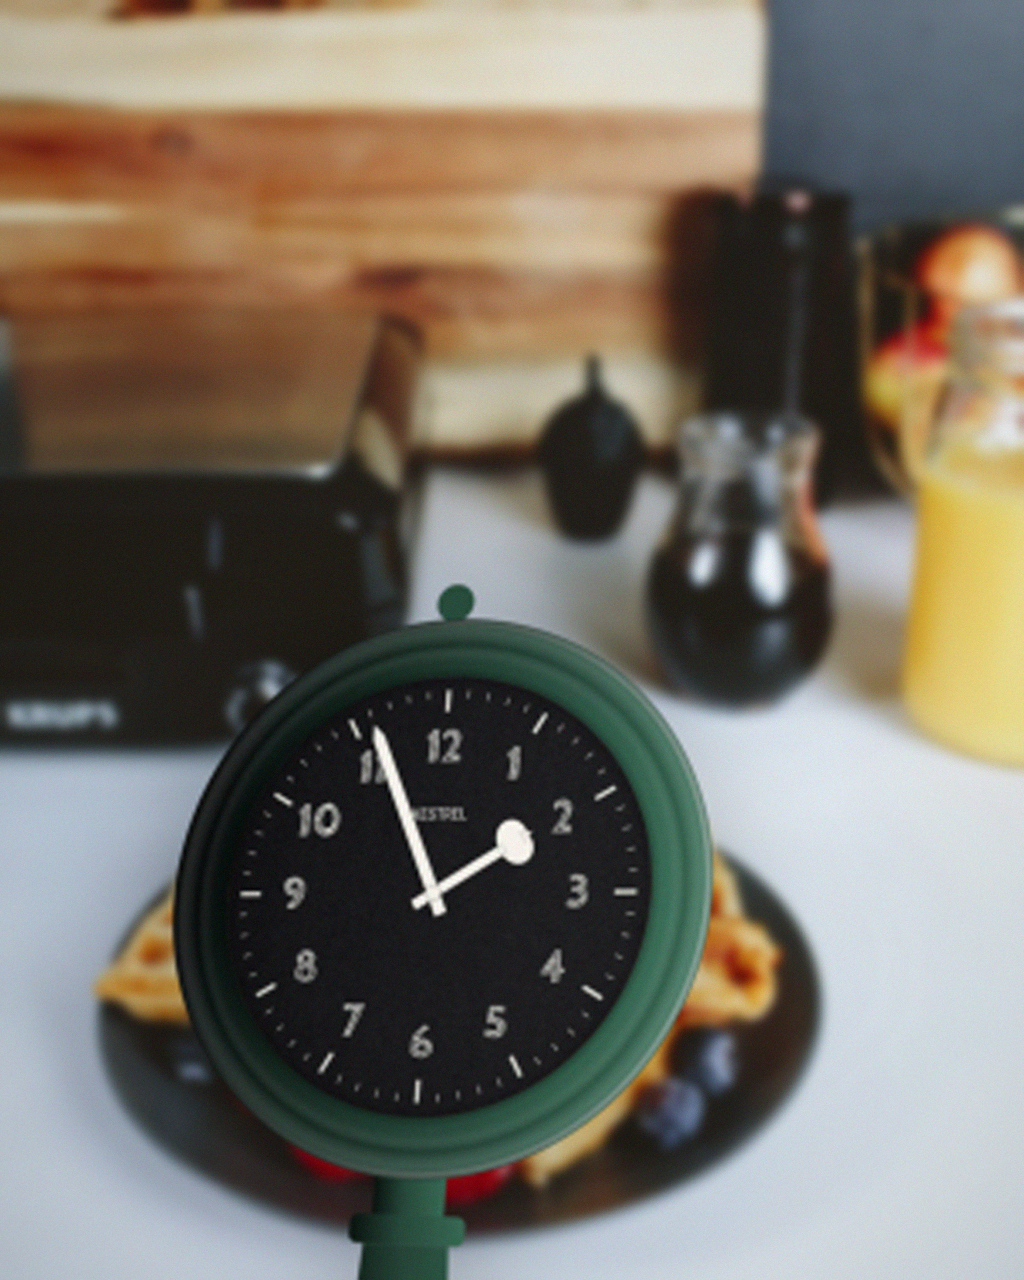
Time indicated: **1:56**
